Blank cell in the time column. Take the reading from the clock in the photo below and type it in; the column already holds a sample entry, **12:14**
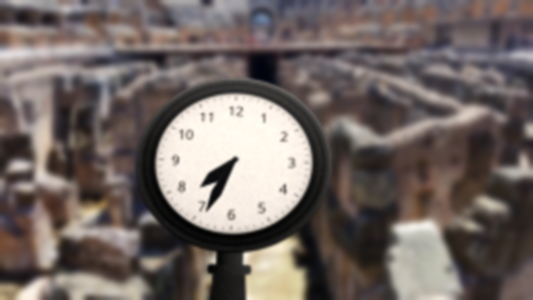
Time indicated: **7:34**
